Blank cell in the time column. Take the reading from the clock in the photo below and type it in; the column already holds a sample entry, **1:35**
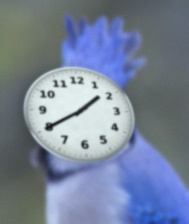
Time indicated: **1:40**
